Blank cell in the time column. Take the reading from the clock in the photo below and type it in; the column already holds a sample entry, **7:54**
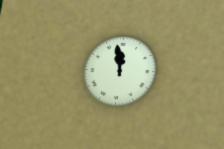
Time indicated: **11:58**
